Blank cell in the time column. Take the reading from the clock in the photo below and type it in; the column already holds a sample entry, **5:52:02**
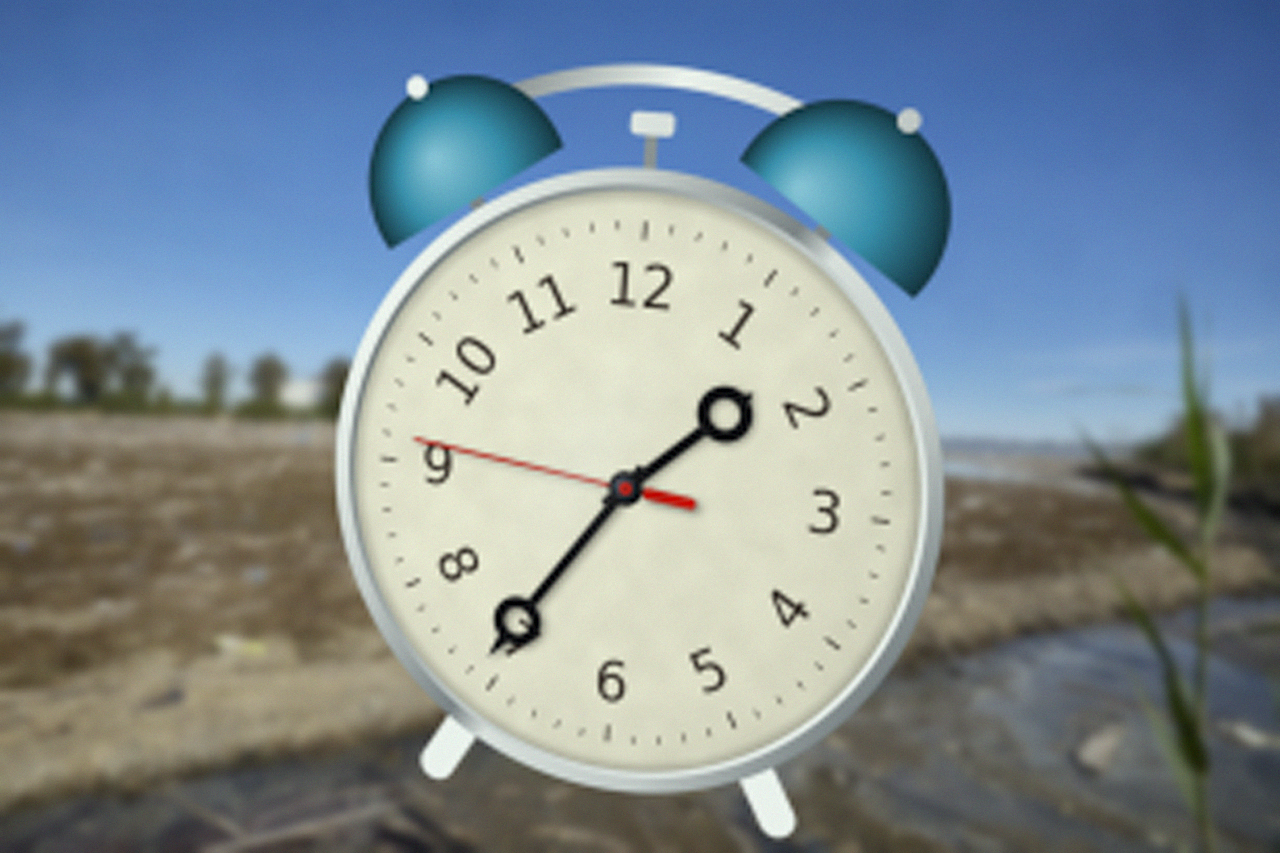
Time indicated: **1:35:46**
